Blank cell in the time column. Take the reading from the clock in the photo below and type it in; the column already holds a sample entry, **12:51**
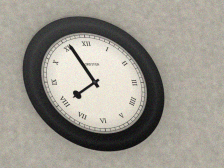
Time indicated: **7:56**
